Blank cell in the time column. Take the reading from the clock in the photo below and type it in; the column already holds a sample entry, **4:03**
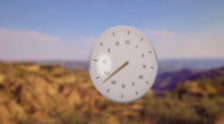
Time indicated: **7:38**
